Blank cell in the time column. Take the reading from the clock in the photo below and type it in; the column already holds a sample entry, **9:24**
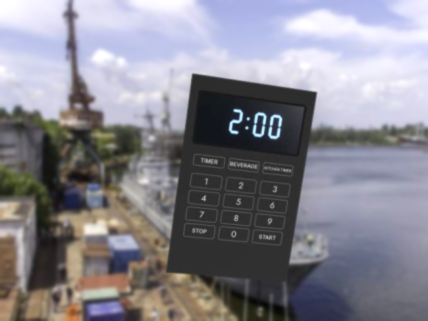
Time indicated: **2:00**
